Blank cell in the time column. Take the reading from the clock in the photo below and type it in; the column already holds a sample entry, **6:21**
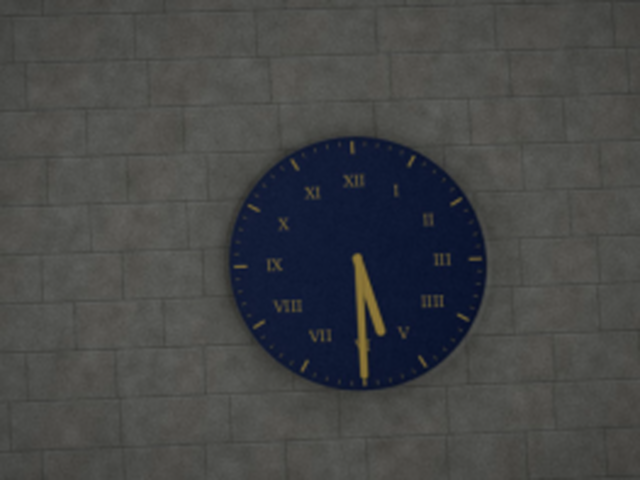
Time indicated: **5:30**
